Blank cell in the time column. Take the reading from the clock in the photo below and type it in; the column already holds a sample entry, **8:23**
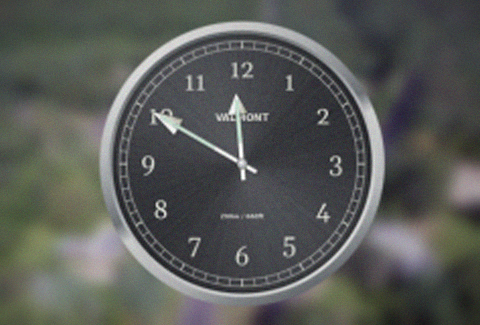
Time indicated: **11:50**
